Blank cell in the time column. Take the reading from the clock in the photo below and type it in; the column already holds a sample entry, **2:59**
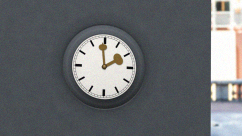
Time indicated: **1:59**
